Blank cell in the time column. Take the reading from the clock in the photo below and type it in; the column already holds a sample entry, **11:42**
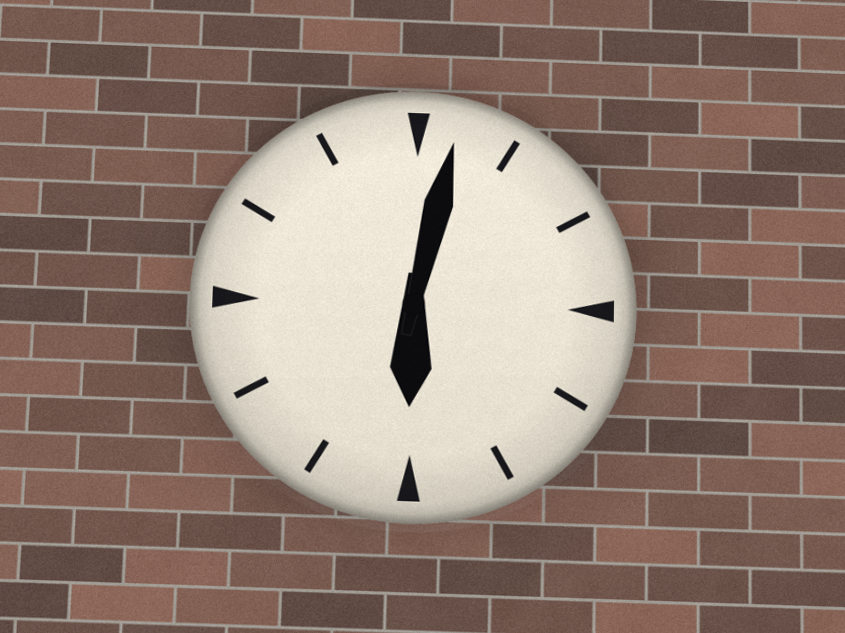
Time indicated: **6:02**
